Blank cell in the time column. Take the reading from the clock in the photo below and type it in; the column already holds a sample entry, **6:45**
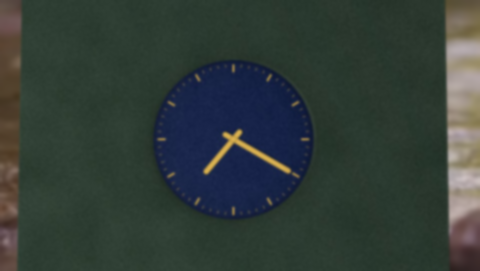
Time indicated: **7:20**
